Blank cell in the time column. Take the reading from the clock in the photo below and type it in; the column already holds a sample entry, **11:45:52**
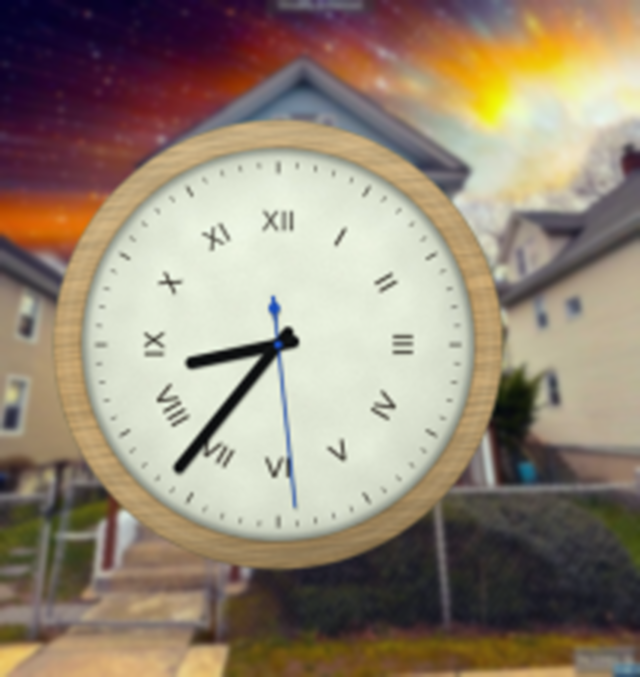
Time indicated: **8:36:29**
